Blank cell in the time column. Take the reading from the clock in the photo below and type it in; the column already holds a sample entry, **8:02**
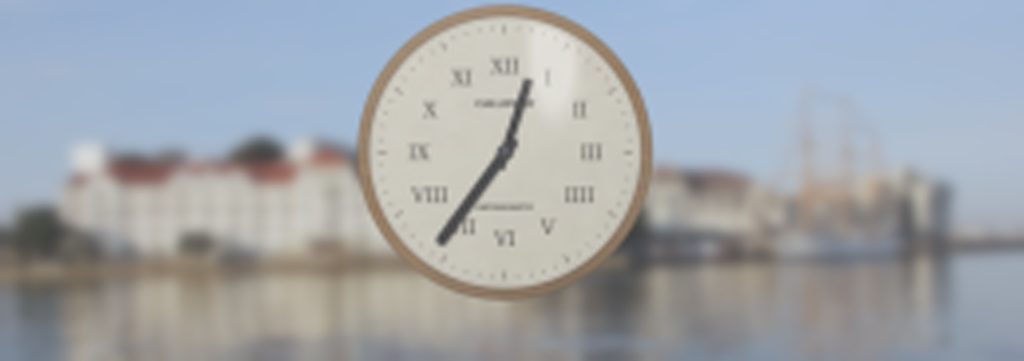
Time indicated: **12:36**
